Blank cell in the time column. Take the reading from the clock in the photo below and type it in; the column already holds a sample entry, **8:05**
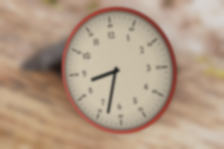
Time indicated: **8:33**
